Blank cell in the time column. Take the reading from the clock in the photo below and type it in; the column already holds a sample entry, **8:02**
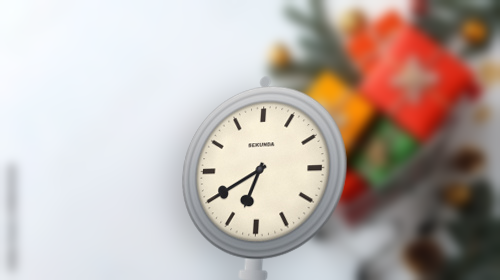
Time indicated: **6:40**
